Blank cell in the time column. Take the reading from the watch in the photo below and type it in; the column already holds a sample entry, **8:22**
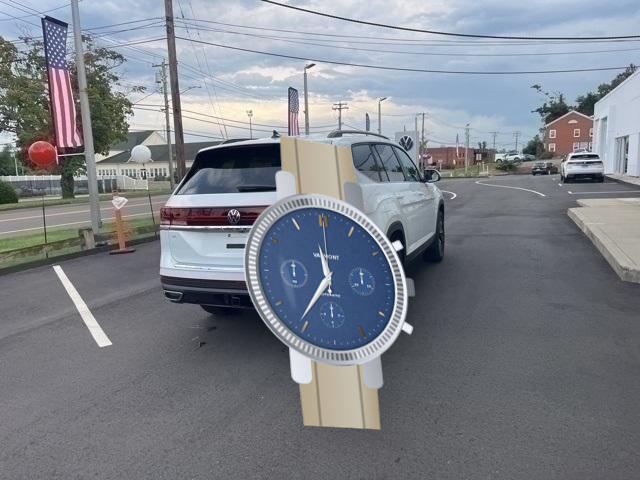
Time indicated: **11:36**
